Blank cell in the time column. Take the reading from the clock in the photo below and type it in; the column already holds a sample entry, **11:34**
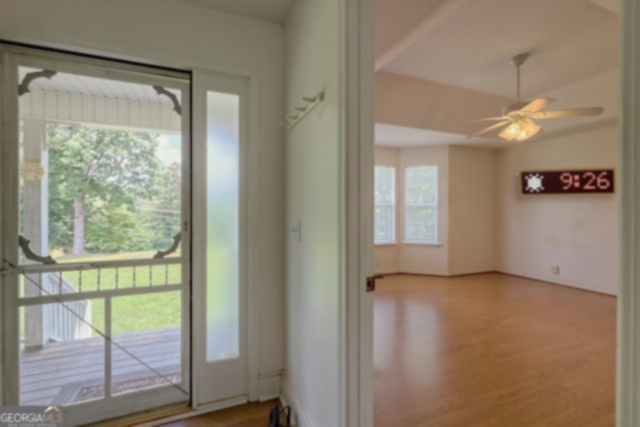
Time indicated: **9:26**
